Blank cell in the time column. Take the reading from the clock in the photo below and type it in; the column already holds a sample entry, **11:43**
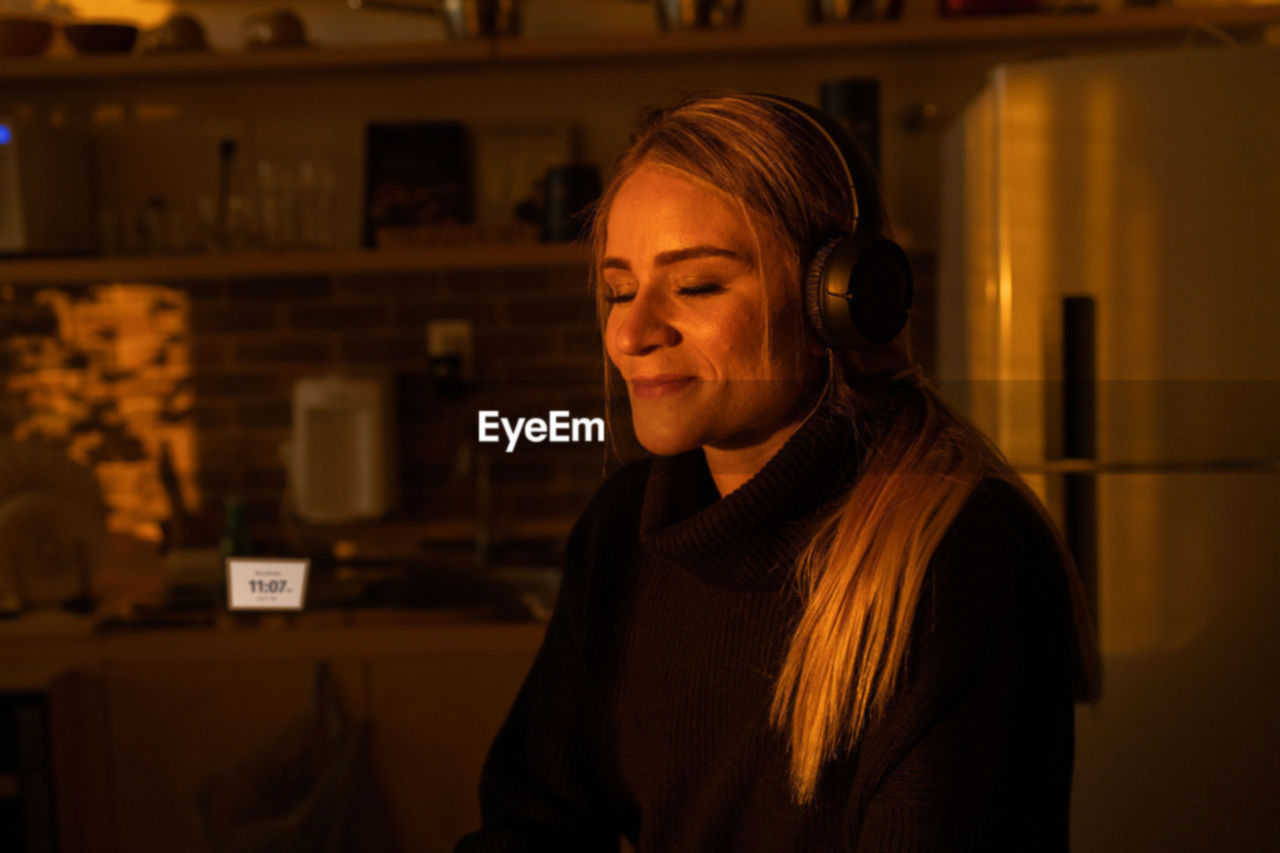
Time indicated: **11:07**
